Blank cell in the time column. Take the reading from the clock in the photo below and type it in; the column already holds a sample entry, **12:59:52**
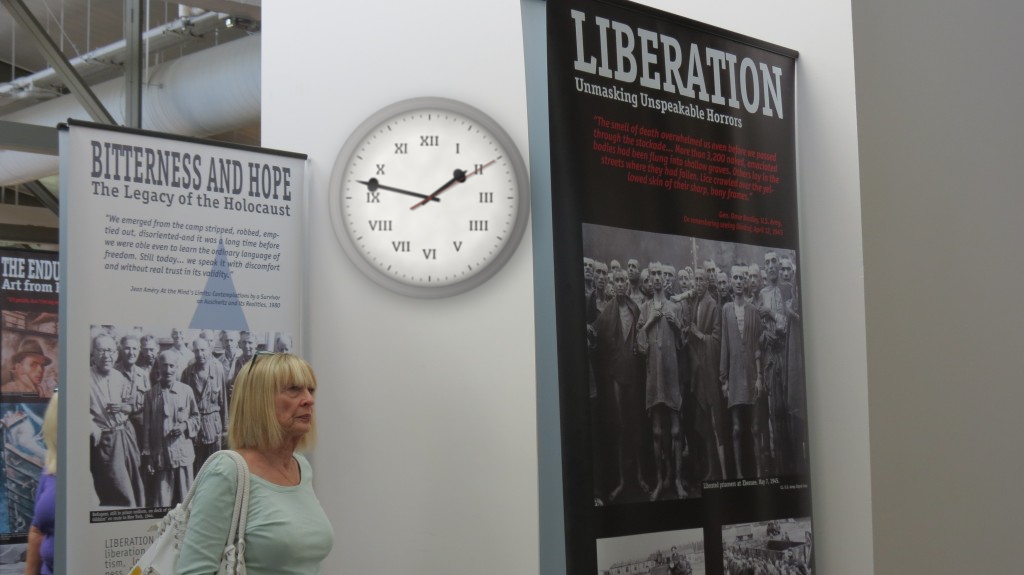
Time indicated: **1:47:10**
